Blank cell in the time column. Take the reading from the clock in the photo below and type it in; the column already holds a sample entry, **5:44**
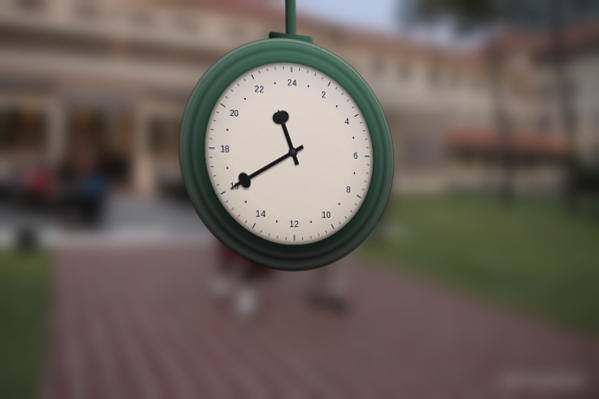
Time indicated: **22:40**
